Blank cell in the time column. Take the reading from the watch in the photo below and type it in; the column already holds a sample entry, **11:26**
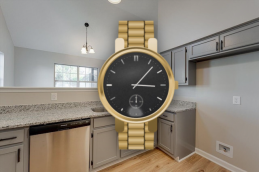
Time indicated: **3:07**
